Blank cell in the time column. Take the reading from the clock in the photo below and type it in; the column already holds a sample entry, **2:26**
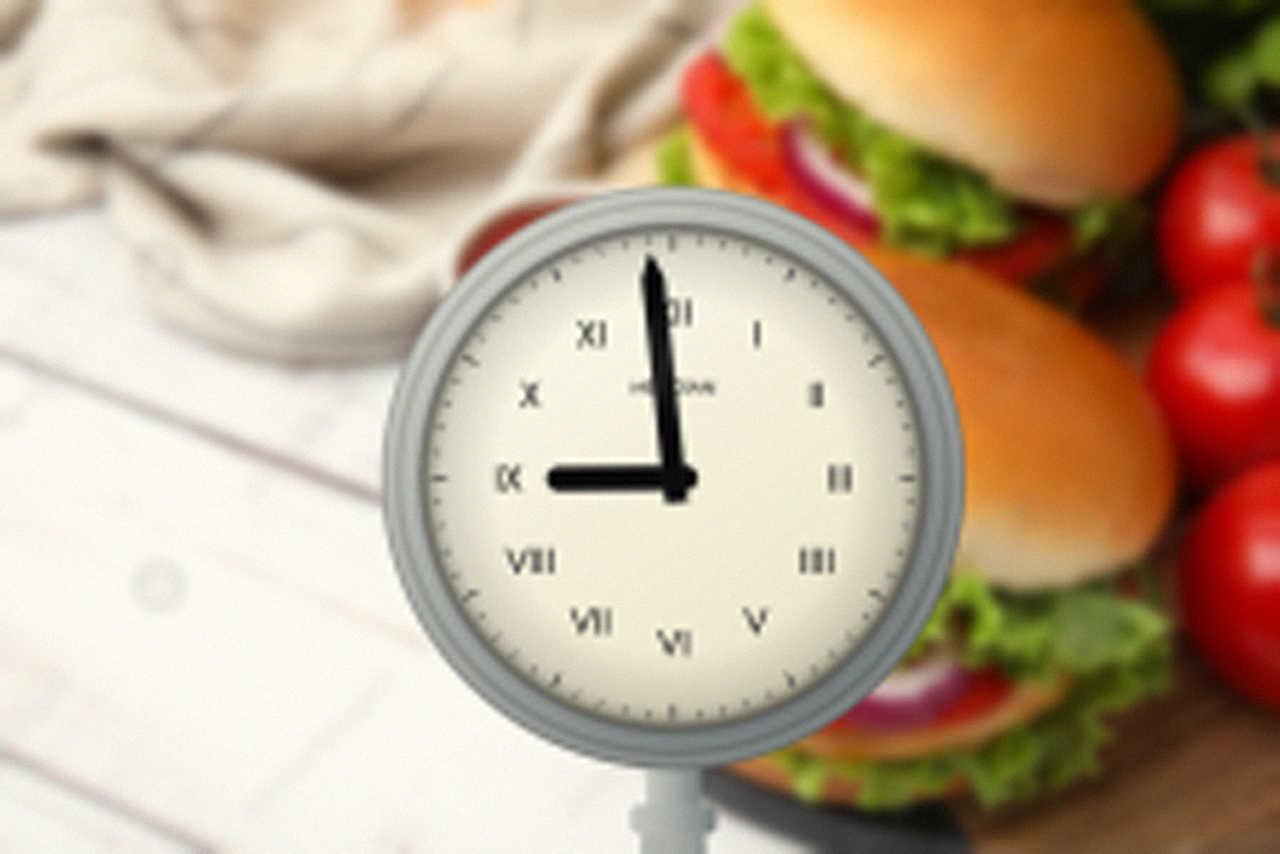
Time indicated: **8:59**
